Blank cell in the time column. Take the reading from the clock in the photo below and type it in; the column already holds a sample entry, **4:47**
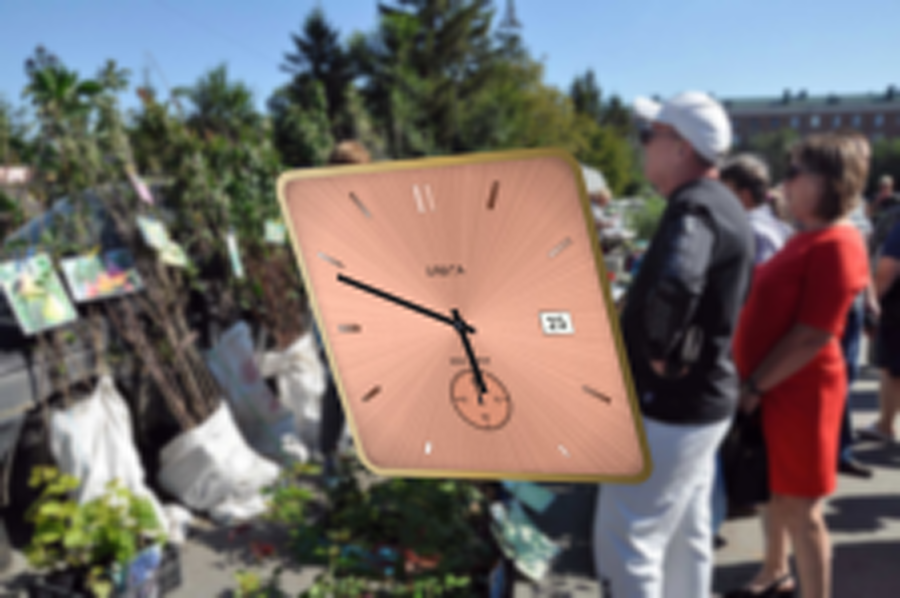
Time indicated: **5:49**
